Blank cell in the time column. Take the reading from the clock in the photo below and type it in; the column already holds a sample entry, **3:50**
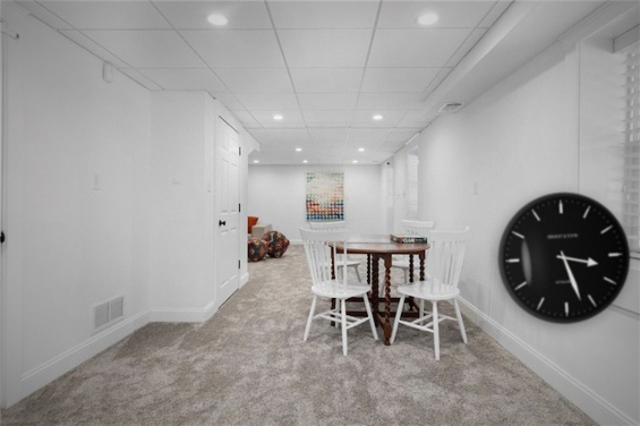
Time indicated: **3:27**
